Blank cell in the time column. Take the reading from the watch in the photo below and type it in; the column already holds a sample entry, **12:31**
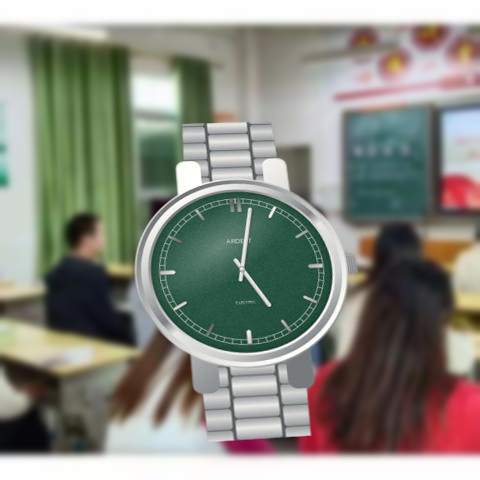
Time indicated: **5:02**
